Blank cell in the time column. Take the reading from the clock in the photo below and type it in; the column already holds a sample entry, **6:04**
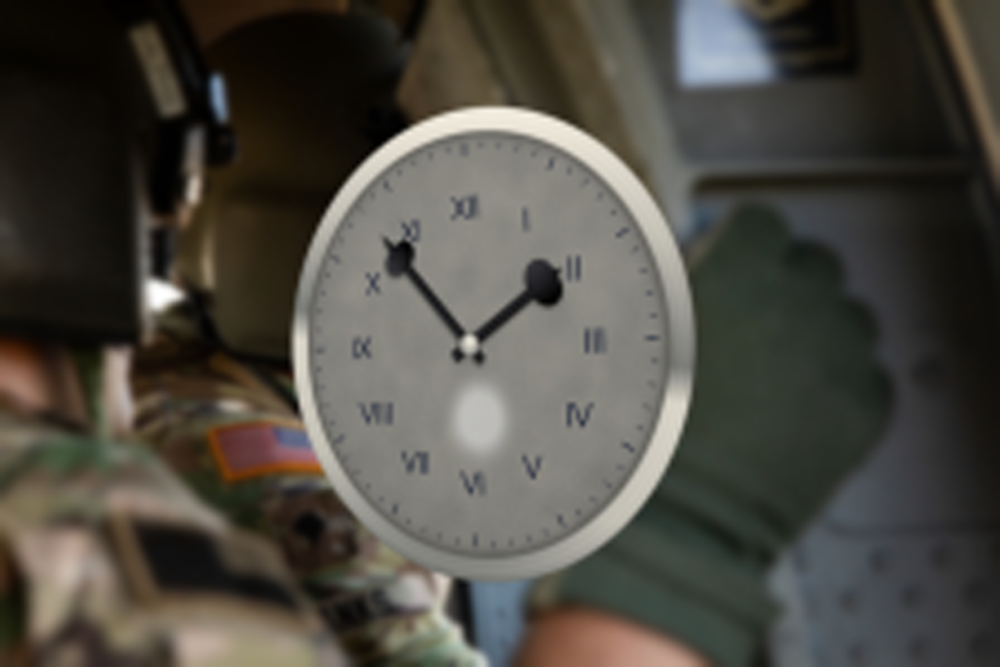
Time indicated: **1:53**
